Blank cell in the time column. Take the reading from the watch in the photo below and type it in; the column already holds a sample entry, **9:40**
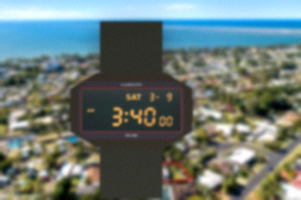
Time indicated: **3:40**
